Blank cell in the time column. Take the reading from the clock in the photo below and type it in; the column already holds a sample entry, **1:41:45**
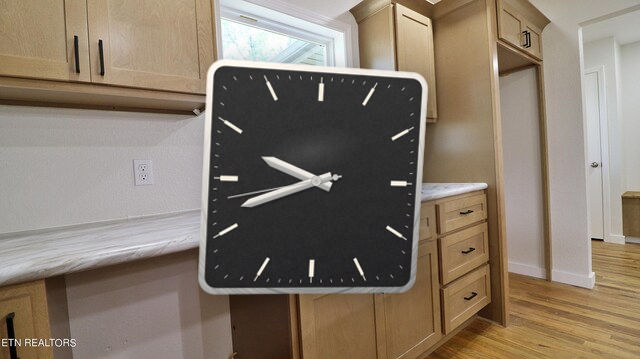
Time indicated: **9:41:43**
